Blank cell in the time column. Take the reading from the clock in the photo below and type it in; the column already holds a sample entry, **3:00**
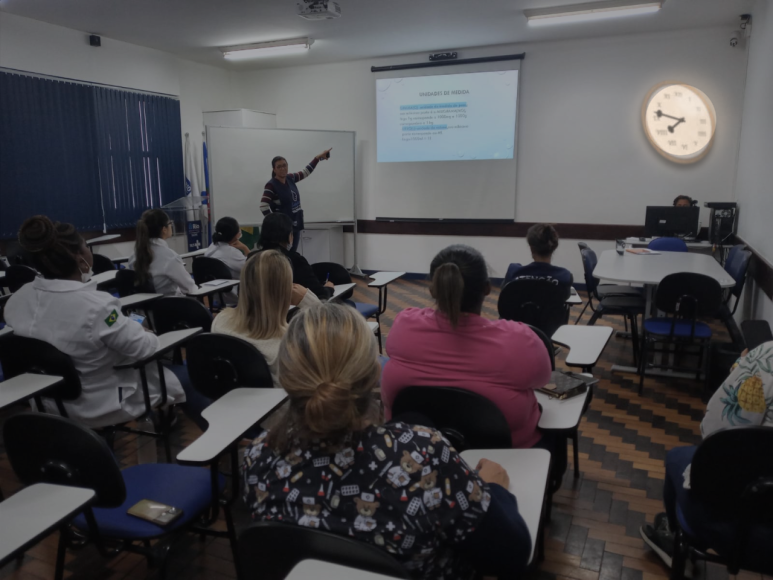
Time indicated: **7:47**
